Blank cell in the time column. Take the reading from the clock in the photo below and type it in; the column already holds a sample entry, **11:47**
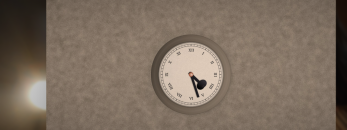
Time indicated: **4:27**
